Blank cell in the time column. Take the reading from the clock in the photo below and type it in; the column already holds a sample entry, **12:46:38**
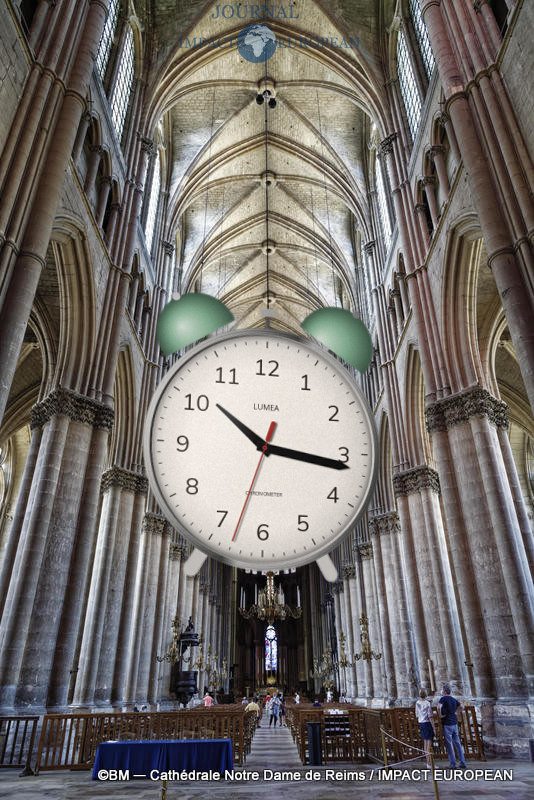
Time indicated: **10:16:33**
